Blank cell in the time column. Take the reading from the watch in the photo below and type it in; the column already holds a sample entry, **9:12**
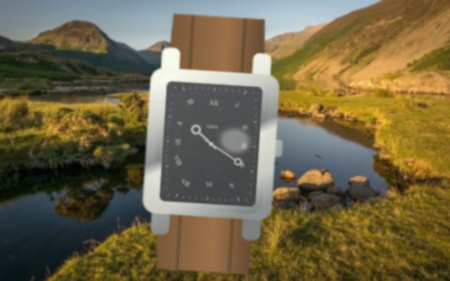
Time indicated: **10:20**
